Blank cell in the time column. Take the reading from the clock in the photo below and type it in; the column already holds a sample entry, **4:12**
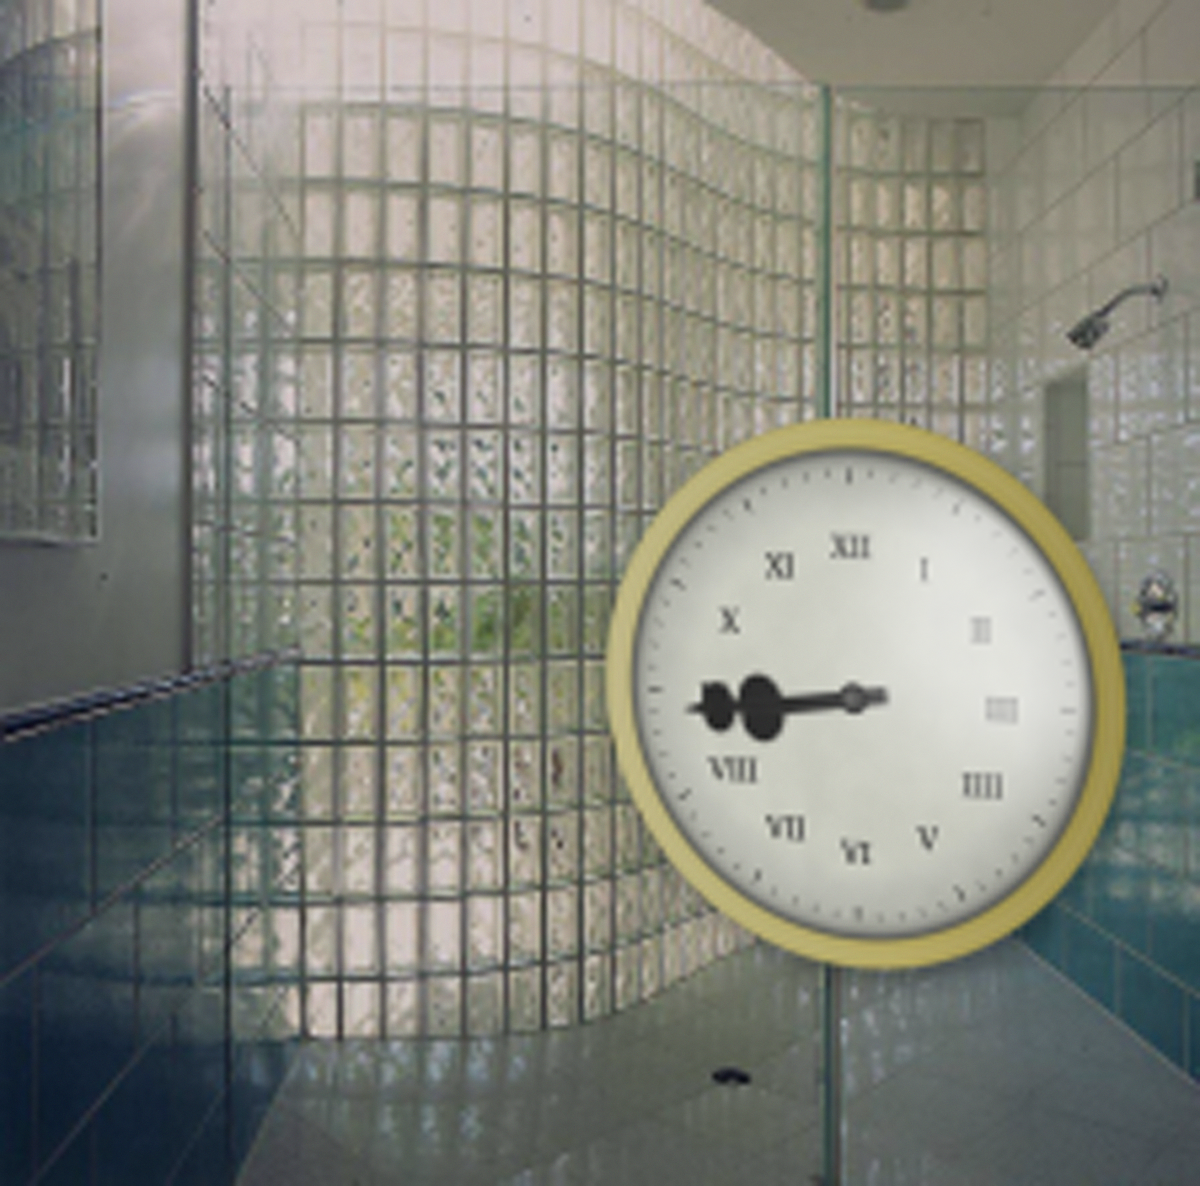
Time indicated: **8:44**
